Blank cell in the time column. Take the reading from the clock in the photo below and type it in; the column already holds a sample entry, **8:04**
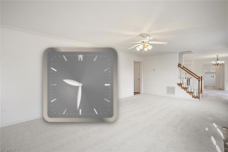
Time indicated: **9:31**
